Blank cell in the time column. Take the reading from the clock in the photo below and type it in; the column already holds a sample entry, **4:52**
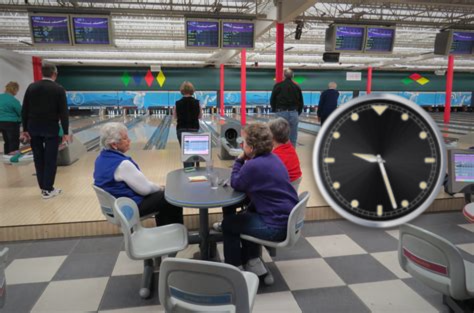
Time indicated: **9:27**
